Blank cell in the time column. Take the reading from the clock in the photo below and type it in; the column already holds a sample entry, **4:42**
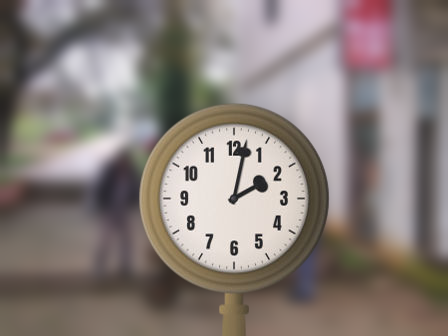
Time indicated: **2:02**
